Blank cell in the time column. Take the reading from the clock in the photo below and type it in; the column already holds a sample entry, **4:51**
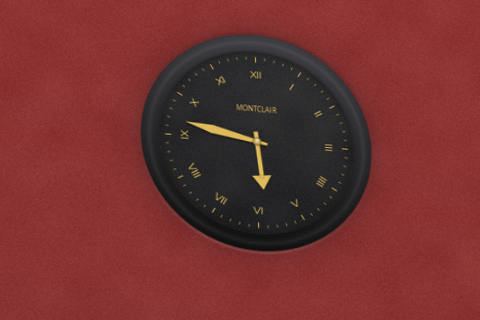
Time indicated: **5:47**
